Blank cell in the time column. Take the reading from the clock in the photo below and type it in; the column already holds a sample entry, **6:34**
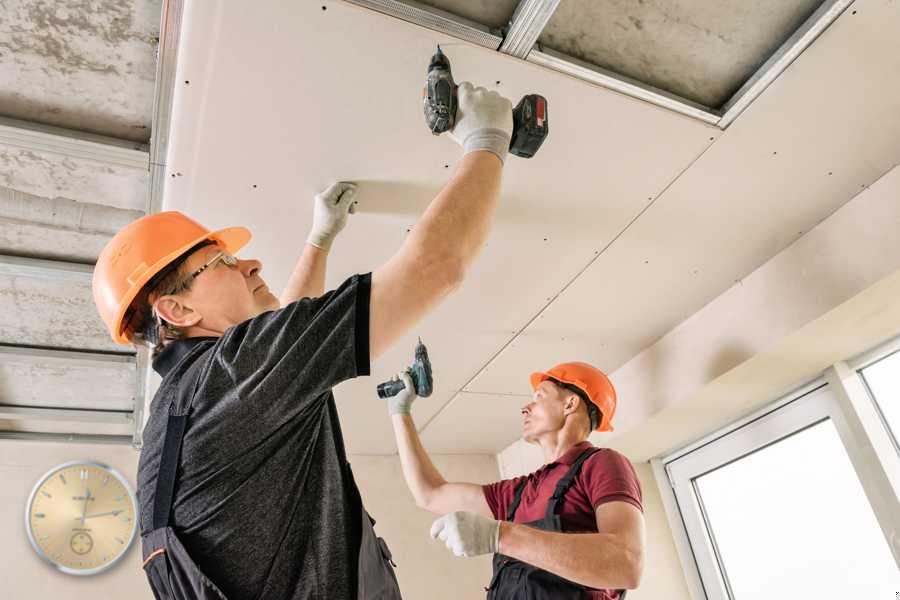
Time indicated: **12:13**
